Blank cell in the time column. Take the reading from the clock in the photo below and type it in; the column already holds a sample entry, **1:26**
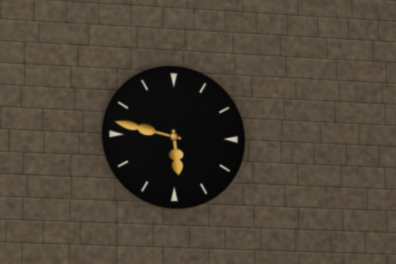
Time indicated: **5:47**
